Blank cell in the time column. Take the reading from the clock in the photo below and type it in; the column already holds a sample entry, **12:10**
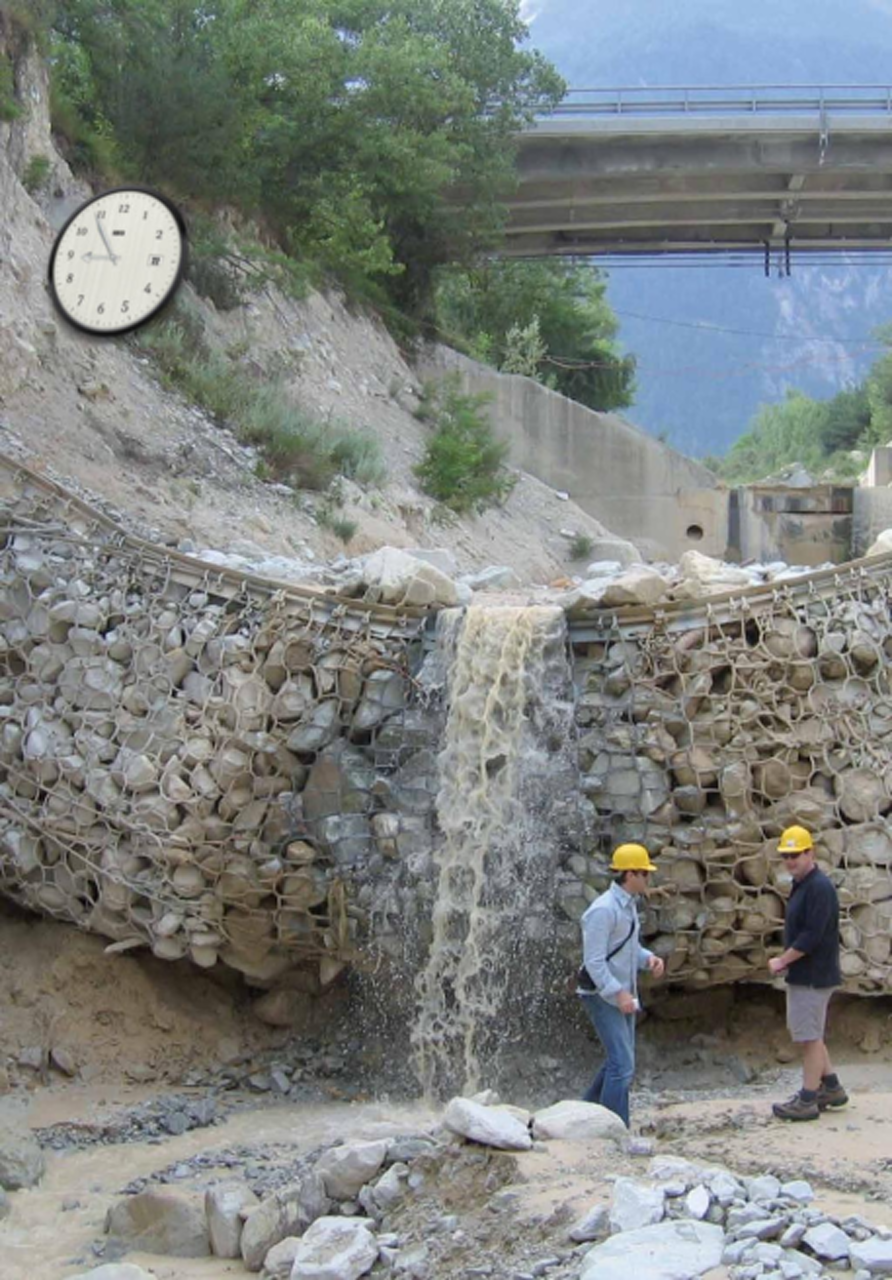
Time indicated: **8:54**
